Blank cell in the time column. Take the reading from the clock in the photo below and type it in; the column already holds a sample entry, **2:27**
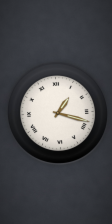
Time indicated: **1:18**
